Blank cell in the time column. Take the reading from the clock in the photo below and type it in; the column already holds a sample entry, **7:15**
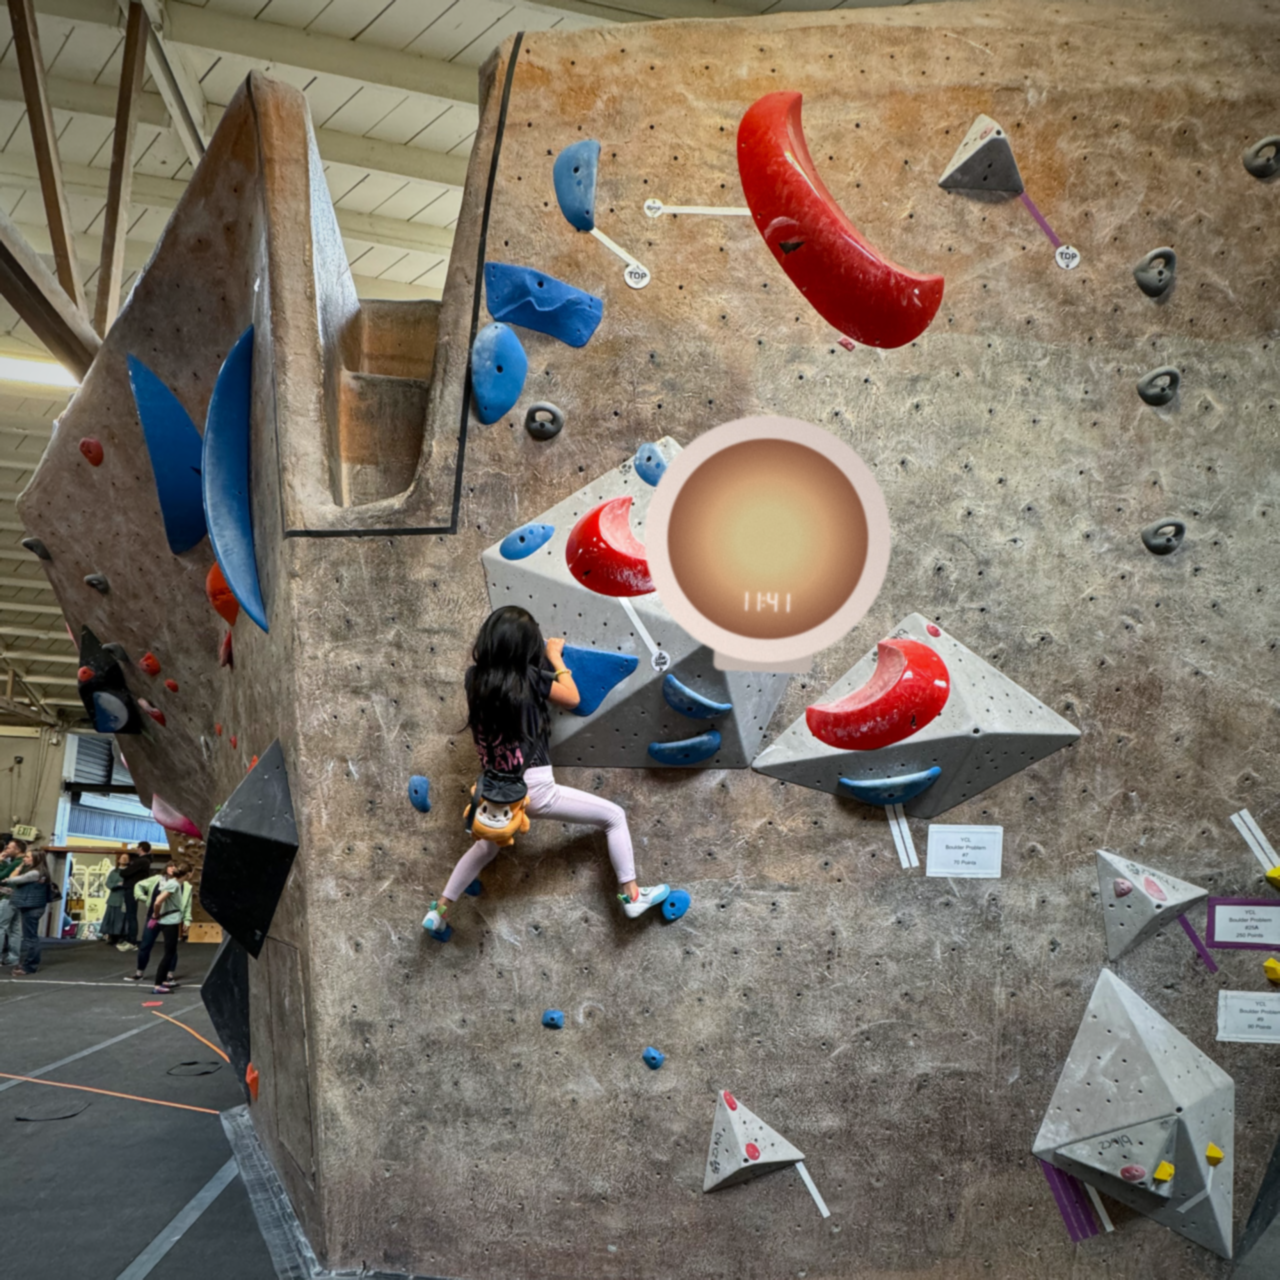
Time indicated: **11:41**
